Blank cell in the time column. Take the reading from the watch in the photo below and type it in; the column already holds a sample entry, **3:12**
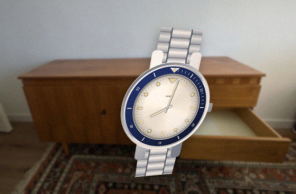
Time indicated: **8:02**
